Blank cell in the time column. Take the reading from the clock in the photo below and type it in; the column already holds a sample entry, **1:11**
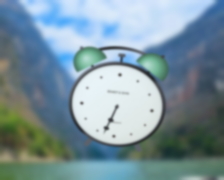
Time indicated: **6:33**
